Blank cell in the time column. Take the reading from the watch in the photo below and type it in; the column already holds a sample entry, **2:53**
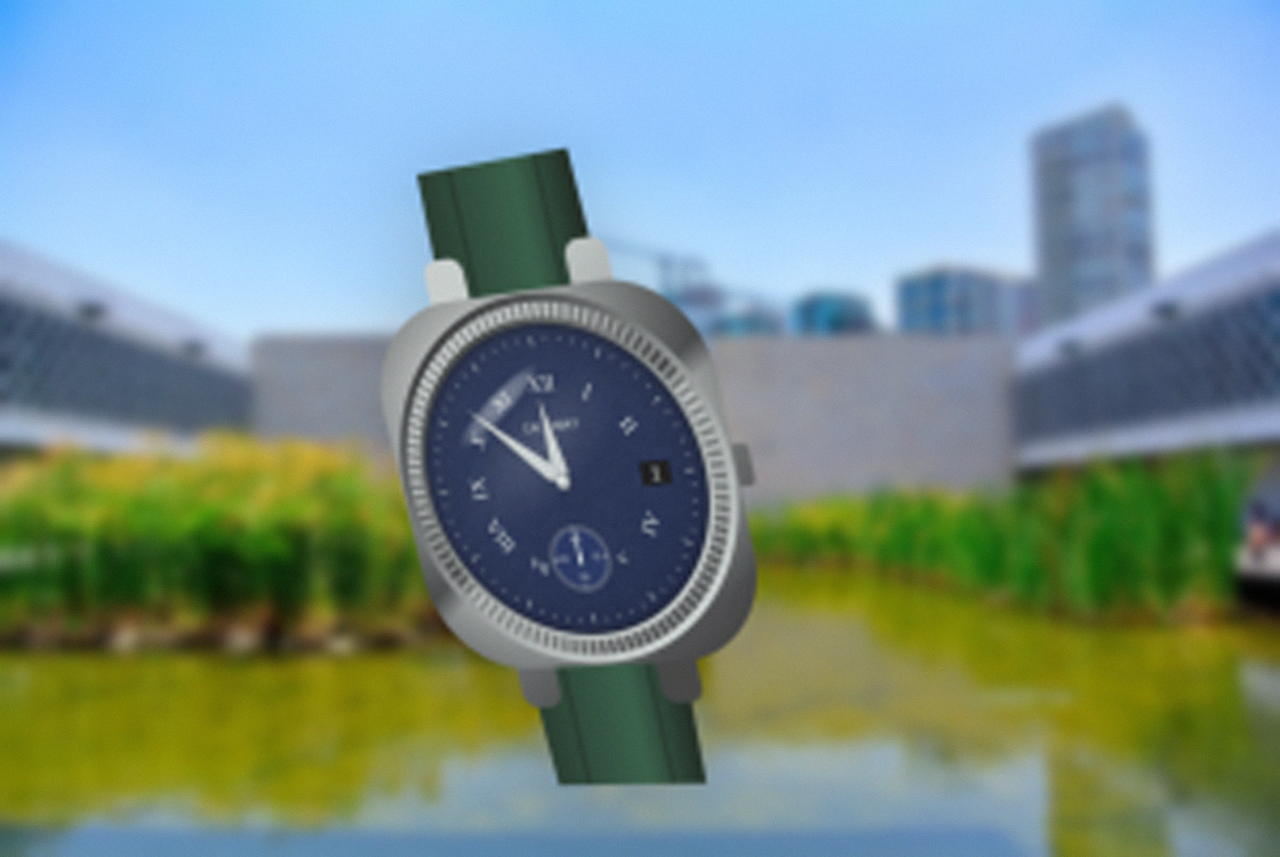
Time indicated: **11:52**
